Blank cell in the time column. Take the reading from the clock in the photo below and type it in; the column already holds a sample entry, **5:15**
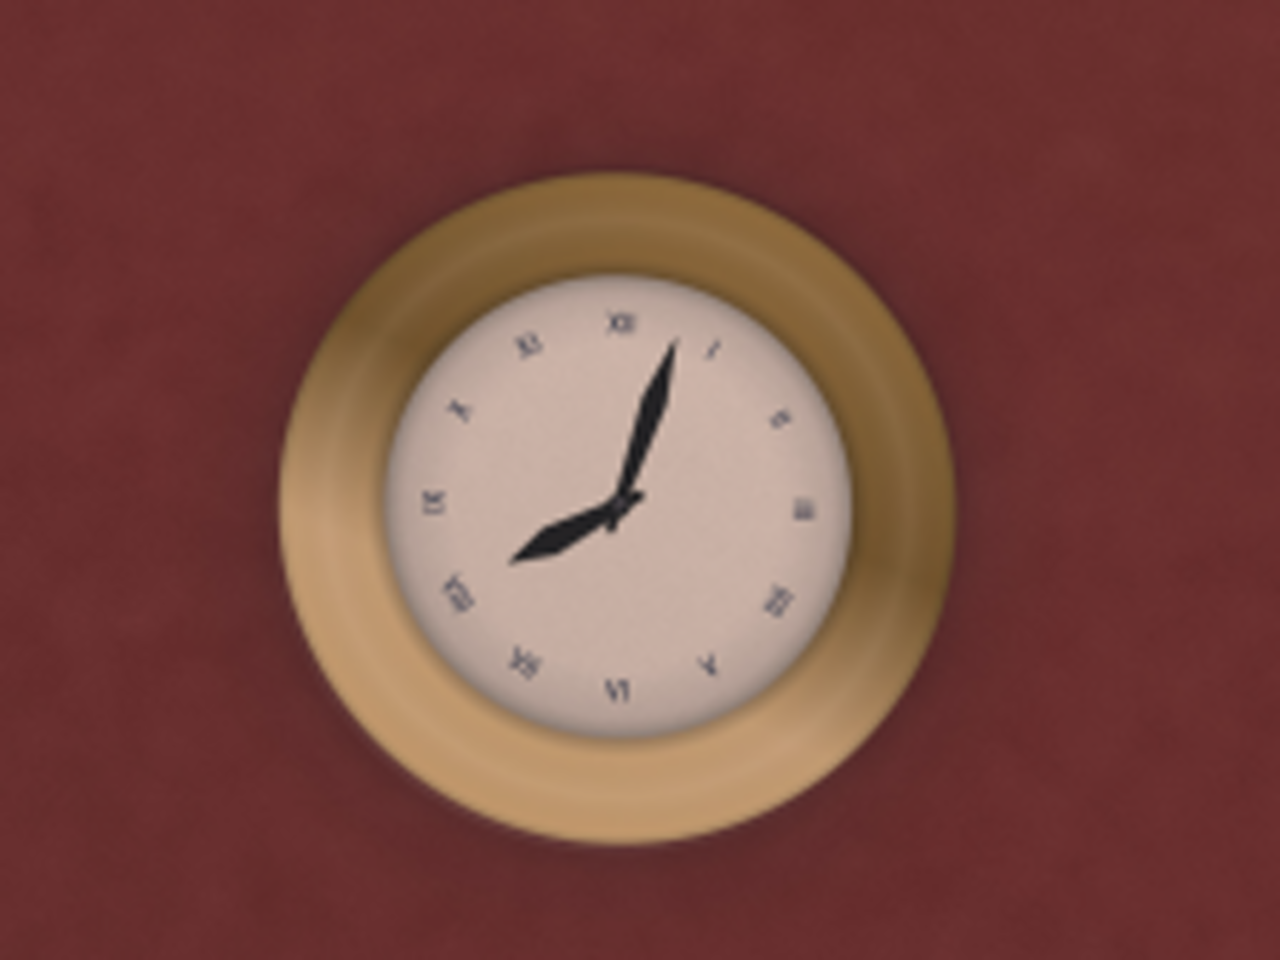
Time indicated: **8:03**
